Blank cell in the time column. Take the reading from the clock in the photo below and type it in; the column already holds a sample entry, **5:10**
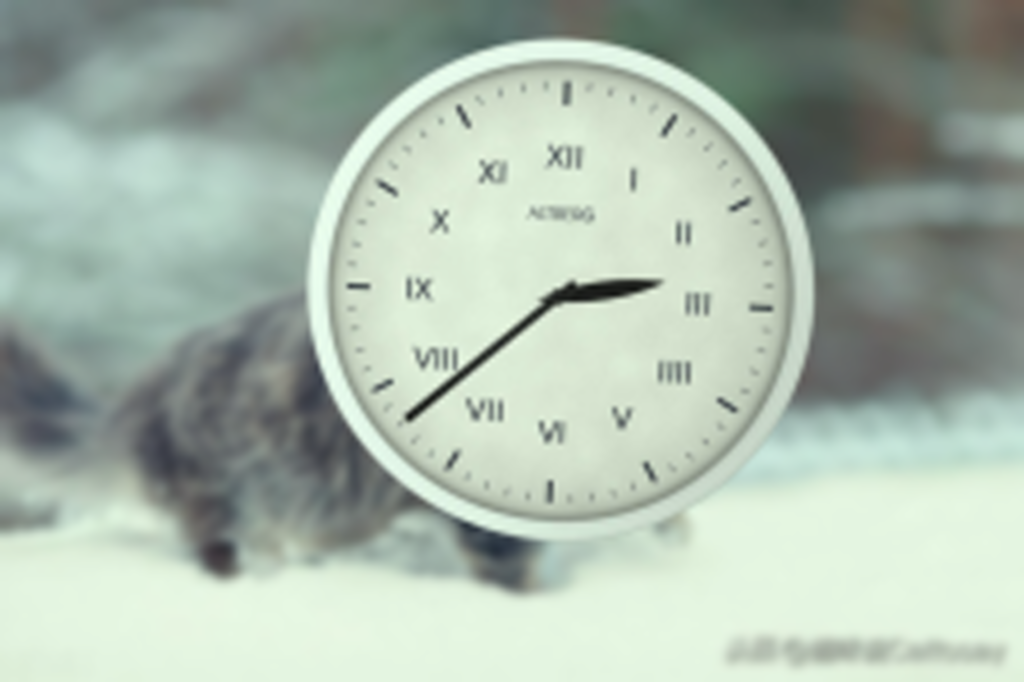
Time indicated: **2:38**
